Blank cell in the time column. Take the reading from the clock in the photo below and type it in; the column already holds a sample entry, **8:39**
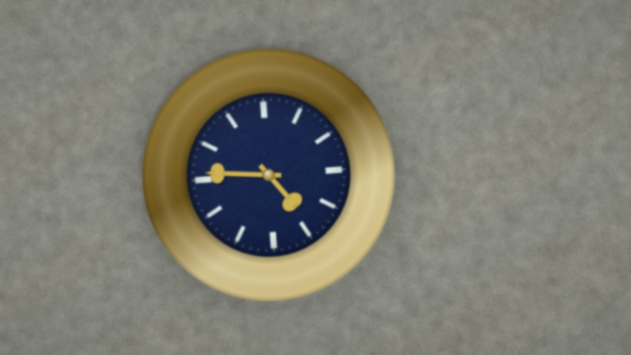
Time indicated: **4:46**
